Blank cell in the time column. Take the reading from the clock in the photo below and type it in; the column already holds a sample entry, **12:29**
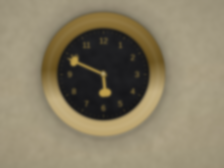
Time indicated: **5:49**
